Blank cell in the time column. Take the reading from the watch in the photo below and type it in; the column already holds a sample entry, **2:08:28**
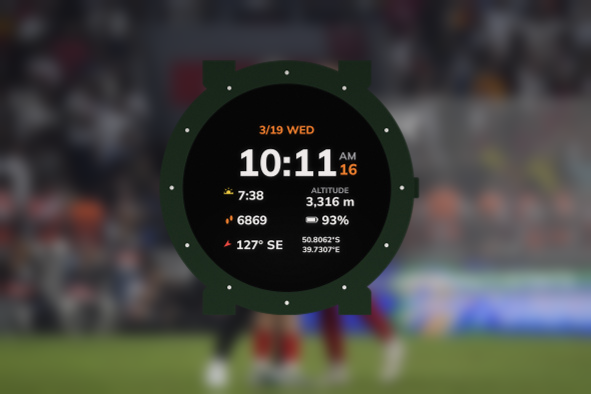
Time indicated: **10:11:16**
